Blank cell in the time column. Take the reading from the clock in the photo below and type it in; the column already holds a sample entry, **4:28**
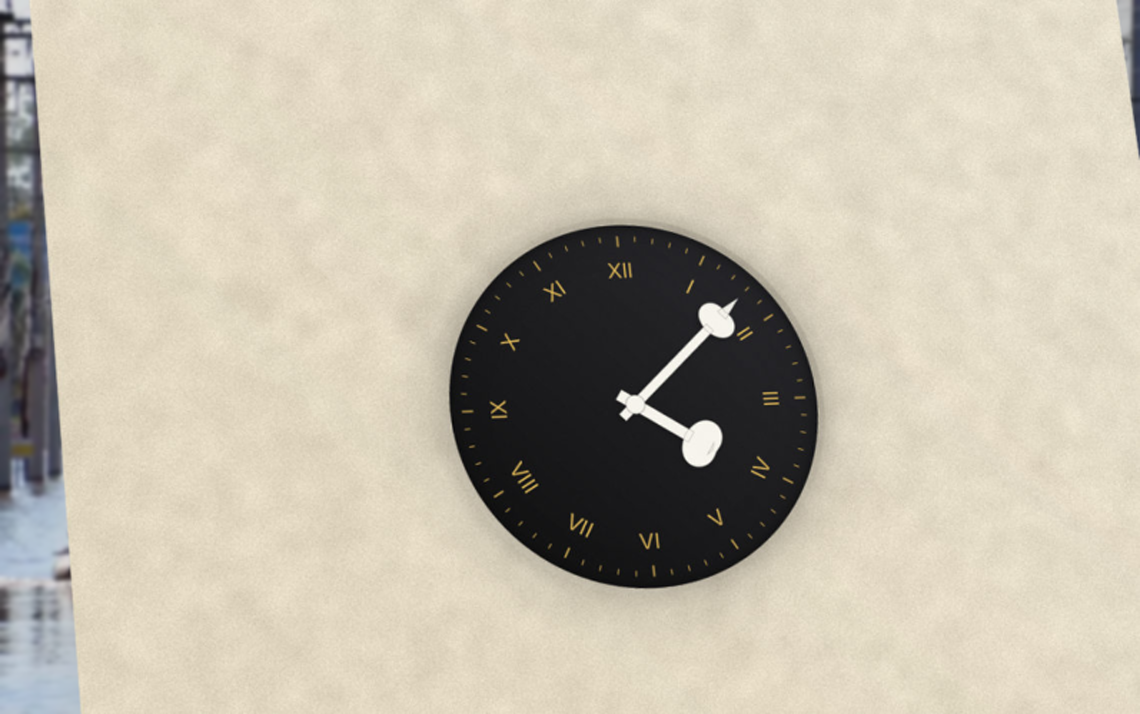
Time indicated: **4:08**
